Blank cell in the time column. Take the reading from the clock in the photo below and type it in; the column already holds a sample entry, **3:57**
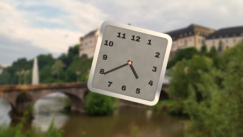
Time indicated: **4:39**
